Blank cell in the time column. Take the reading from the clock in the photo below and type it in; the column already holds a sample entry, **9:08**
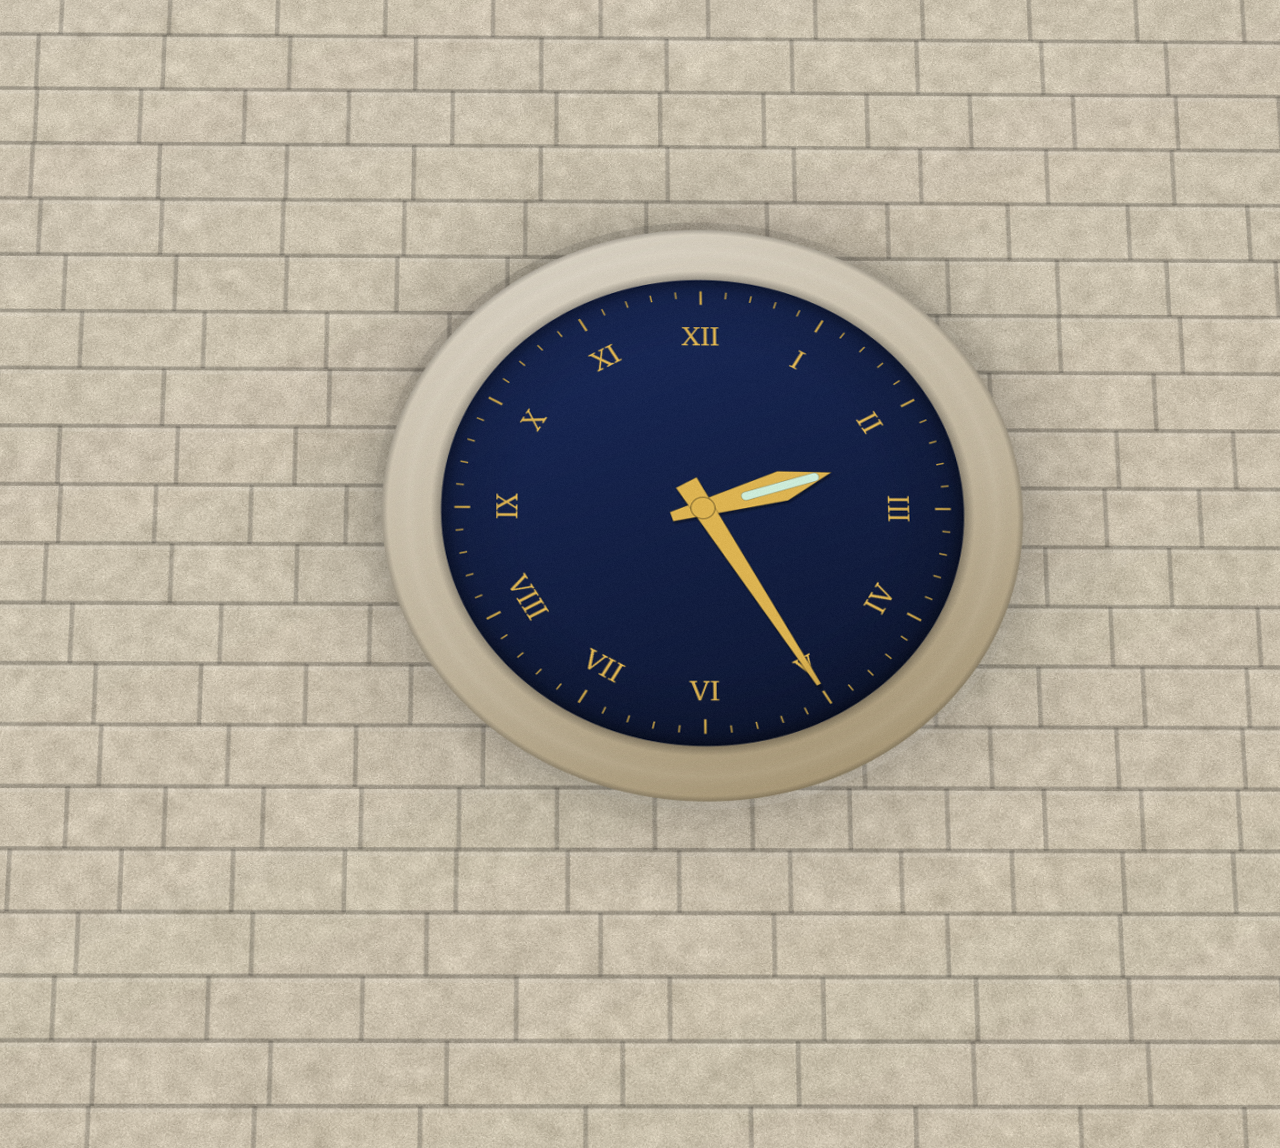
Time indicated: **2:25**
